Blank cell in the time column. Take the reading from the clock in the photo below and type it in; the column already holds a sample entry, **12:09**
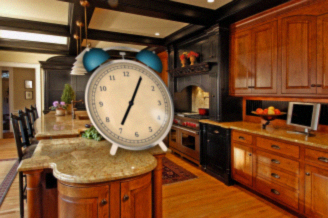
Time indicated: **7:05**
